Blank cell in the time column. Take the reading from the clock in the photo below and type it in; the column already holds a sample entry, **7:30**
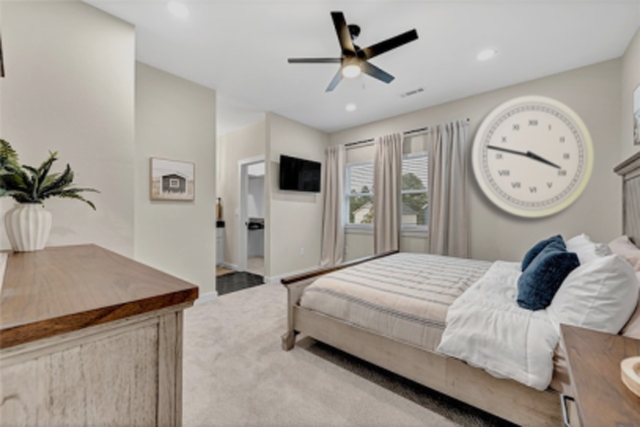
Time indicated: **3:47**
